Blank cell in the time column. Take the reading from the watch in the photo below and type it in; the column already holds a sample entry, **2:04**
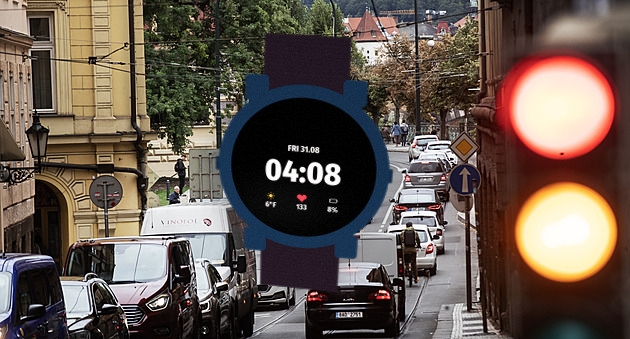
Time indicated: **4:08**
